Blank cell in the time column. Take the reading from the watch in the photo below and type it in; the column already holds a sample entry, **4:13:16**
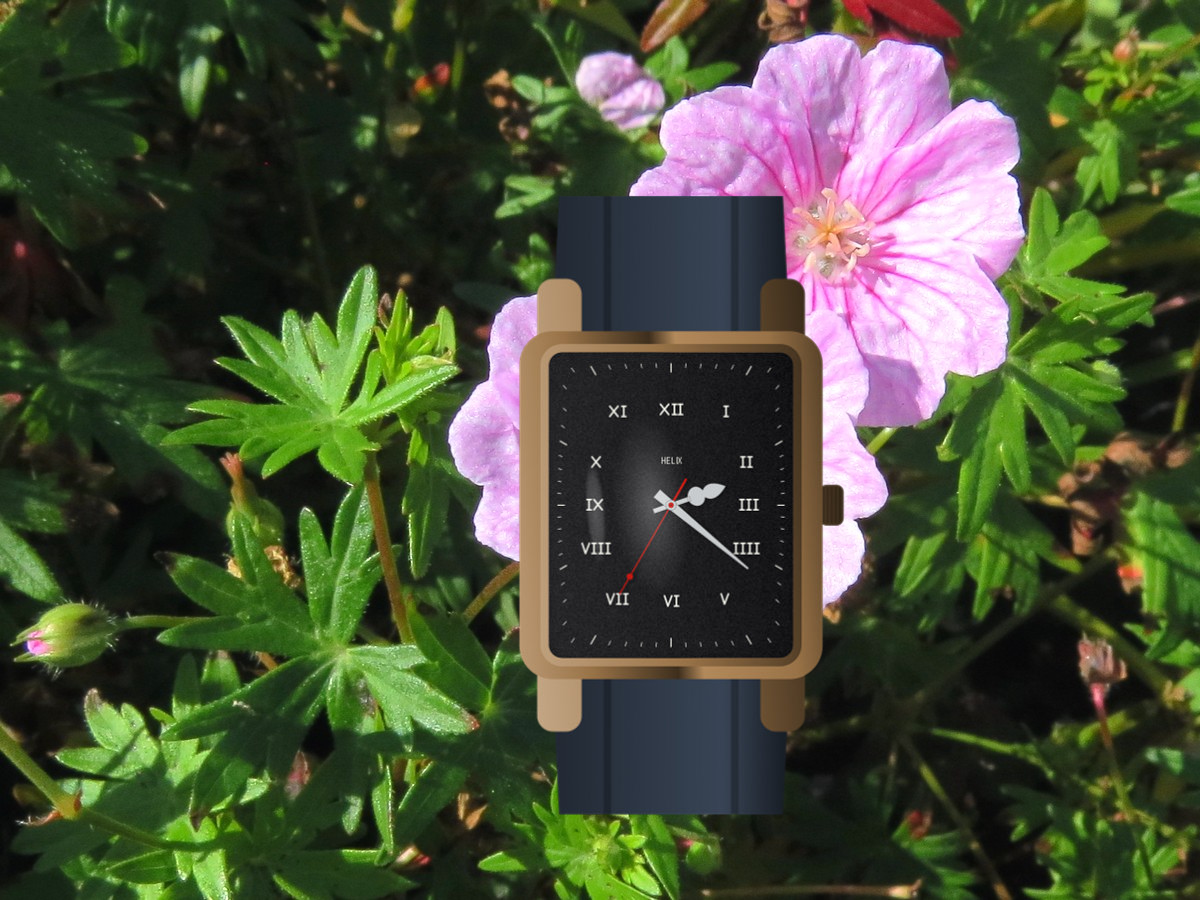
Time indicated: **2:21:35**
